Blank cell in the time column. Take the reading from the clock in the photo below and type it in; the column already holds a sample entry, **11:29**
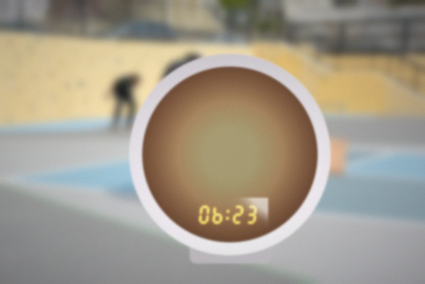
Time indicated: **6:23**
